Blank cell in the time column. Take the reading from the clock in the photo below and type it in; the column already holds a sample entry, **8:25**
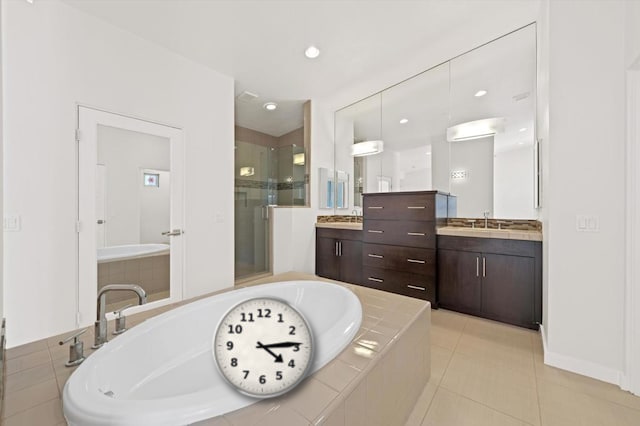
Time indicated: **4:14**
